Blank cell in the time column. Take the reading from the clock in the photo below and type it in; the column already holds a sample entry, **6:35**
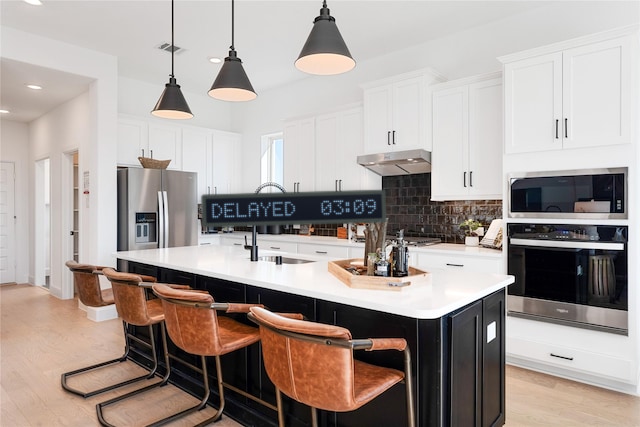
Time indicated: **3:09**
